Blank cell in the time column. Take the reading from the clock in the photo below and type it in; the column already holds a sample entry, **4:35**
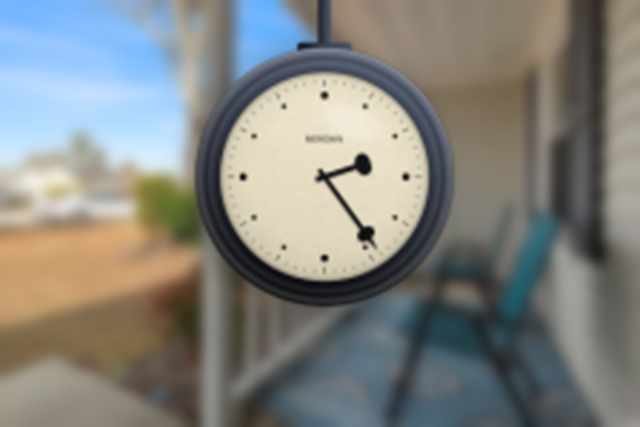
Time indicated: **2:24**
